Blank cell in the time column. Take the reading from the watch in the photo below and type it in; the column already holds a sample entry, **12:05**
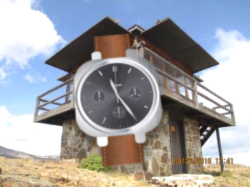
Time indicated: **11:25**
